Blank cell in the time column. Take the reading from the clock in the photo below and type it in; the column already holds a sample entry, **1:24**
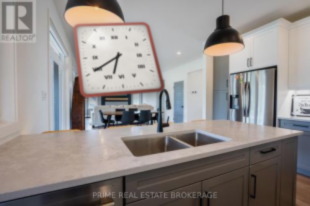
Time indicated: **6:40**
